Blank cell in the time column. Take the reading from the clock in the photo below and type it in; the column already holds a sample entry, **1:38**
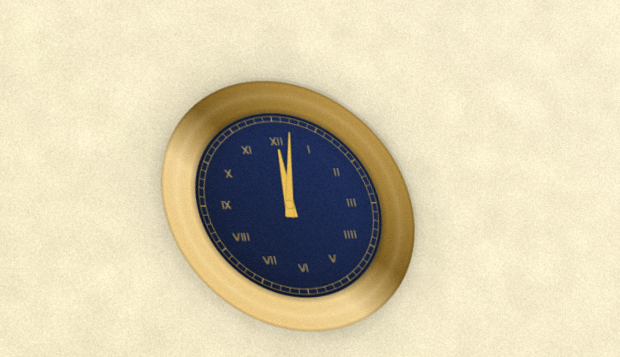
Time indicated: **12:02**
